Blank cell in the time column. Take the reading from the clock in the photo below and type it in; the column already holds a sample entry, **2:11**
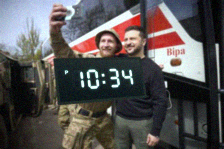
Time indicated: **10:34**
